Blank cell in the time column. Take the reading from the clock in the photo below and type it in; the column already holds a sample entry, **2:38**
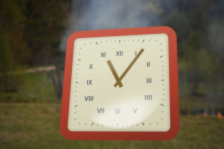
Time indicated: **11:06**
